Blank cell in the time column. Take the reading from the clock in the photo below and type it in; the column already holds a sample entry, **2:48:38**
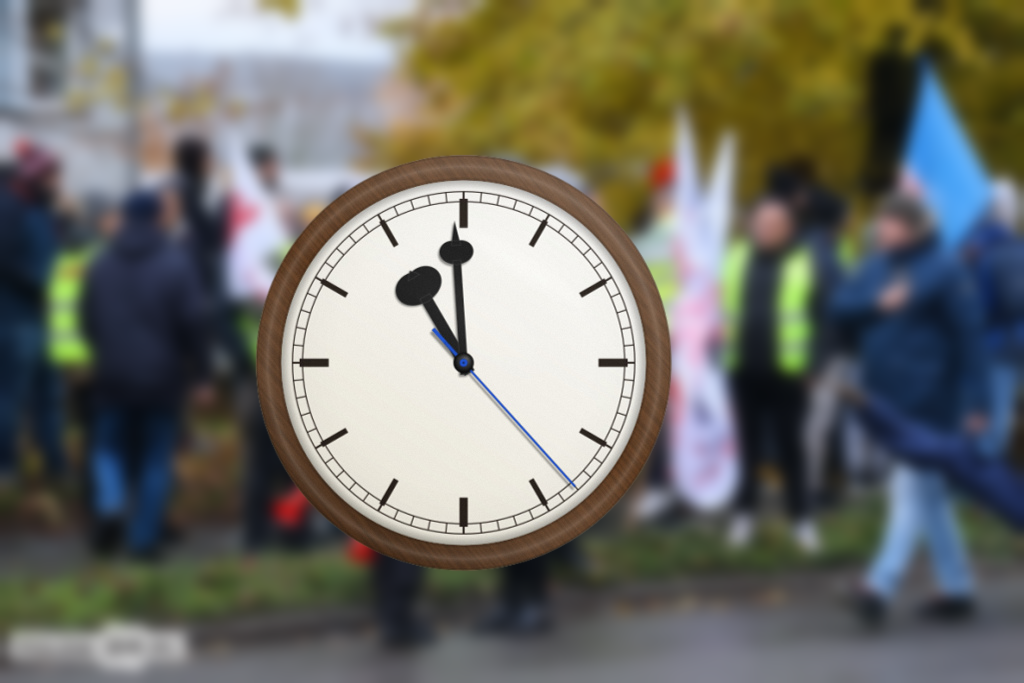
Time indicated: **10:59:23**
